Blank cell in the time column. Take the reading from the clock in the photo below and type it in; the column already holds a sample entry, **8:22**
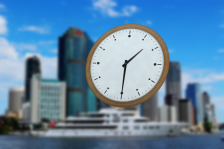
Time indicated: **1:30**
